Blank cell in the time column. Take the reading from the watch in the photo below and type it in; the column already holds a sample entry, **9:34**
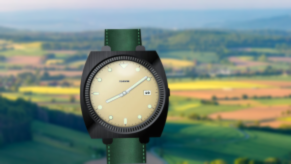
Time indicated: **8:09**
